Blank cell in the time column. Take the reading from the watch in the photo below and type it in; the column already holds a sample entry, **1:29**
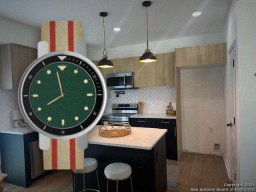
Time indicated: **7:58**
